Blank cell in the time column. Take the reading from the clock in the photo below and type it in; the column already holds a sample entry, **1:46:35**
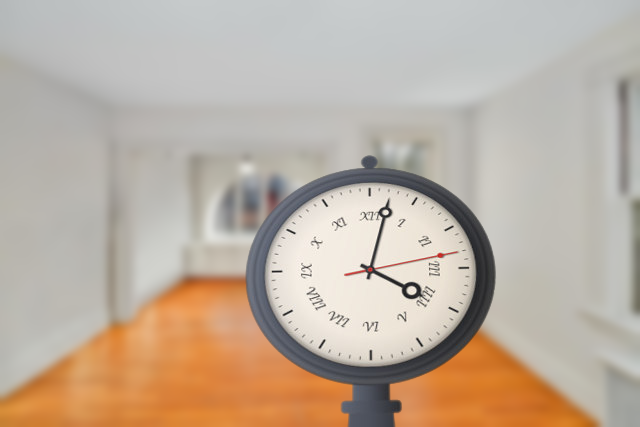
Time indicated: **4:02:13**
